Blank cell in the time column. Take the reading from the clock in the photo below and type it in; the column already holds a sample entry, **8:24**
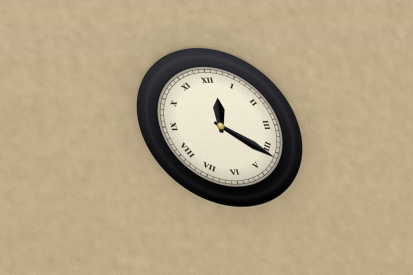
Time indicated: **12:21**
